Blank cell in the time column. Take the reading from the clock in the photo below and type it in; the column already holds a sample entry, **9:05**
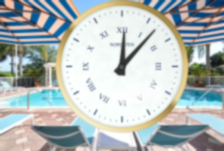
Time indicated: **12:07**
